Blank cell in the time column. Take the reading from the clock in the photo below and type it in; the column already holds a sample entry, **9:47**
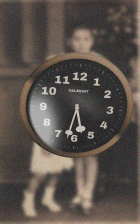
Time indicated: **5:32**
